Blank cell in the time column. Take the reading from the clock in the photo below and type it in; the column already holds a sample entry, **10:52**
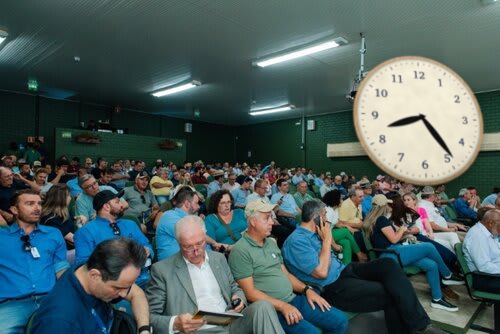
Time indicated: **8:24**
